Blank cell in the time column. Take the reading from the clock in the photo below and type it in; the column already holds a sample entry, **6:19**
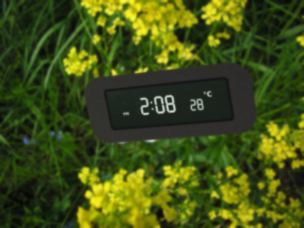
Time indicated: **2:08**
